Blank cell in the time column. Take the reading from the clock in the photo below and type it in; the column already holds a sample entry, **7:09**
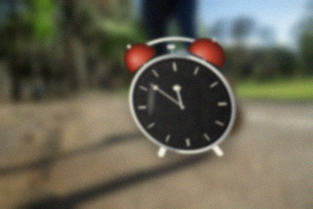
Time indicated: **11:52**
